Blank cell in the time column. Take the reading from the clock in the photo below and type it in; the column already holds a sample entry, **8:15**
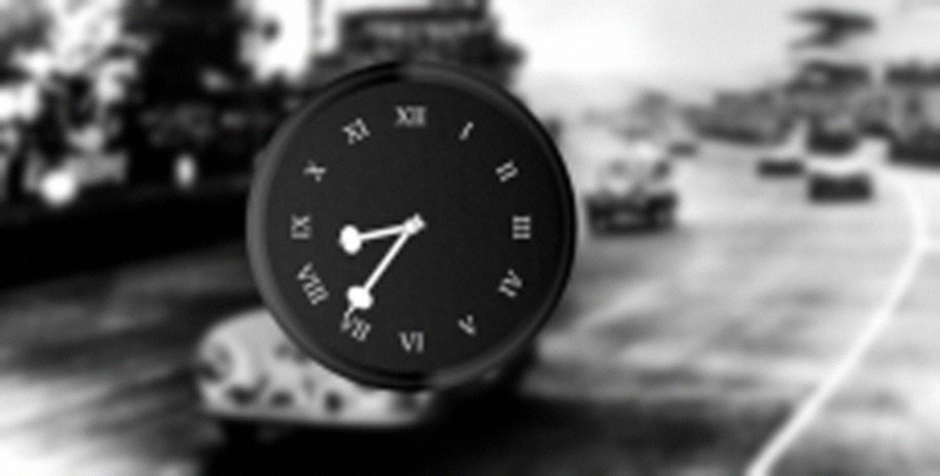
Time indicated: **8:36**
